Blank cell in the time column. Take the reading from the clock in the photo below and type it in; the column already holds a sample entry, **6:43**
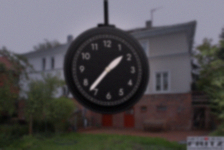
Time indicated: **1:37**
